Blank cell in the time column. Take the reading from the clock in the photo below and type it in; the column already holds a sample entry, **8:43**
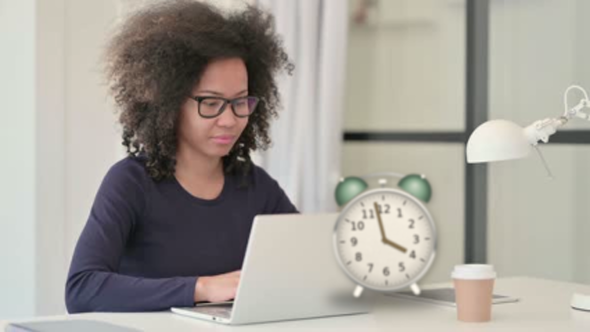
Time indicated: **3:58**
